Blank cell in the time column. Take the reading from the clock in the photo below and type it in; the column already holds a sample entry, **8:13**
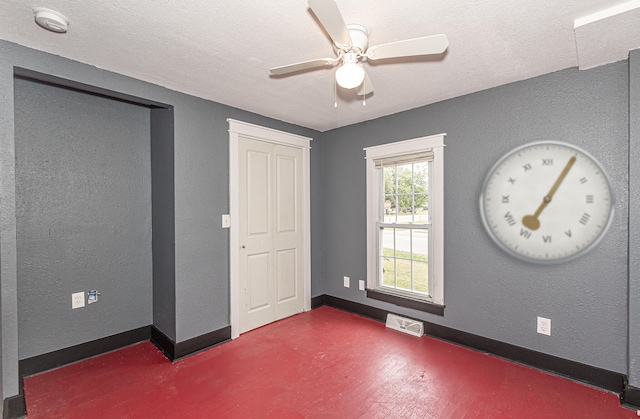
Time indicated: **7:05**
